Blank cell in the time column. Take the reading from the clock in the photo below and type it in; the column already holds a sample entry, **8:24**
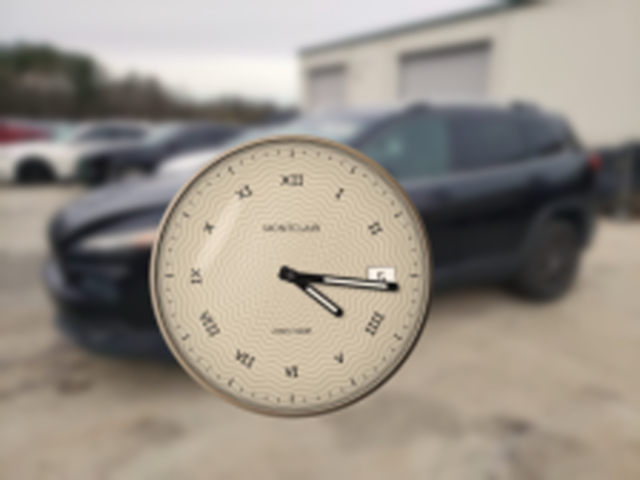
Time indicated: **4:16**
